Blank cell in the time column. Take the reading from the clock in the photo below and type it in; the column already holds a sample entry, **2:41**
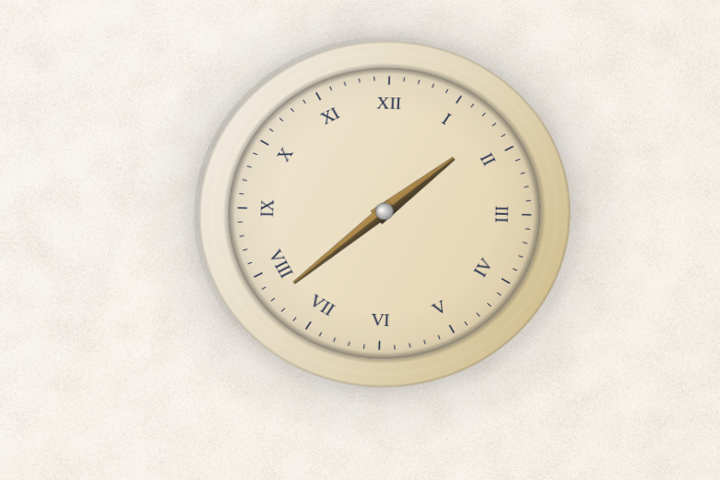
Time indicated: **1:38**
